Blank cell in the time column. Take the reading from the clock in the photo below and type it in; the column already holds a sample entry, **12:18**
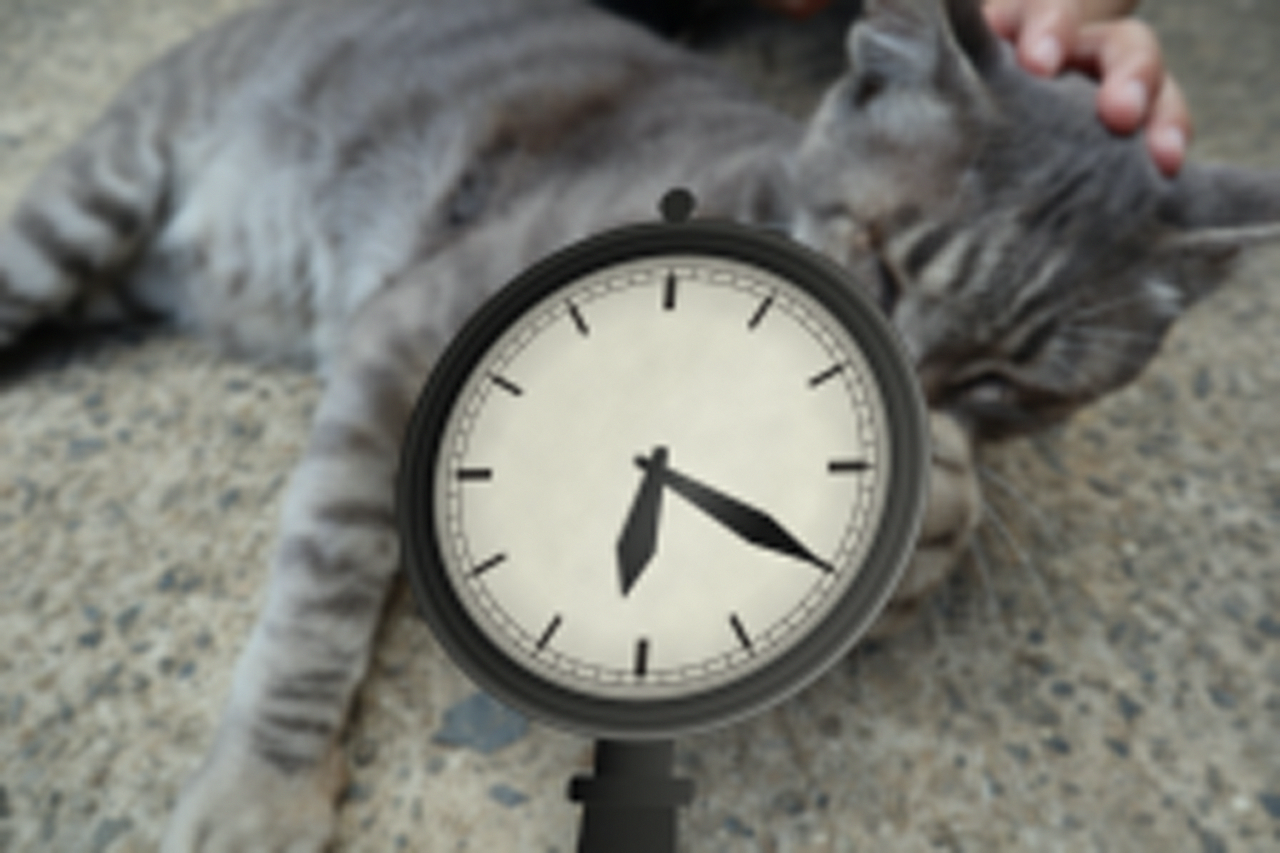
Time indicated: **6:20**
